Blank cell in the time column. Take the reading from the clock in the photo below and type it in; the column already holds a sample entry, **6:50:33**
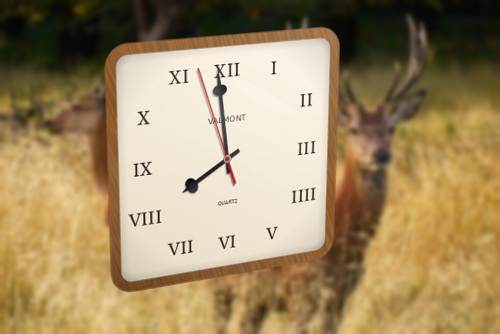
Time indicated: **7:58:57**
